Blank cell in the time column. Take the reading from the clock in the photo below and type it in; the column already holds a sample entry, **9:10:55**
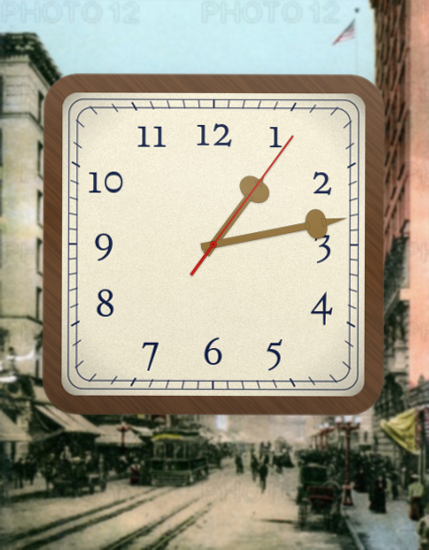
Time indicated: **1:13:06**
